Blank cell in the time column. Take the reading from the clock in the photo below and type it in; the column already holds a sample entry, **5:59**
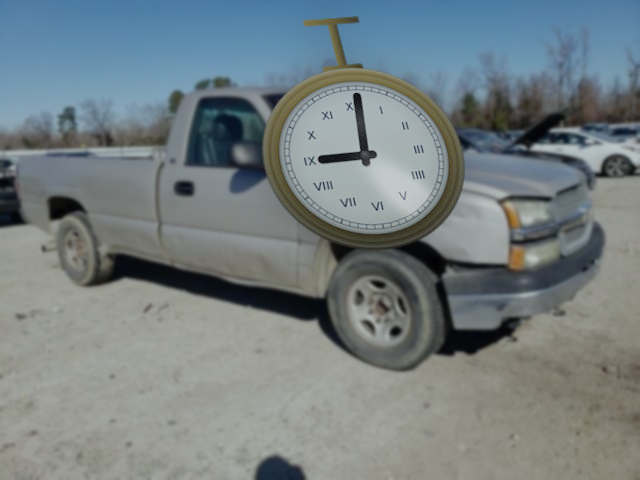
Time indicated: **9:01**
